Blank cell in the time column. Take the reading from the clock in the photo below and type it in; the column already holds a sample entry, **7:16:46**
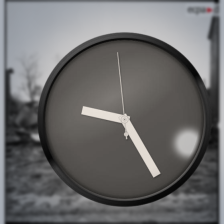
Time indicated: **9:24:59**
